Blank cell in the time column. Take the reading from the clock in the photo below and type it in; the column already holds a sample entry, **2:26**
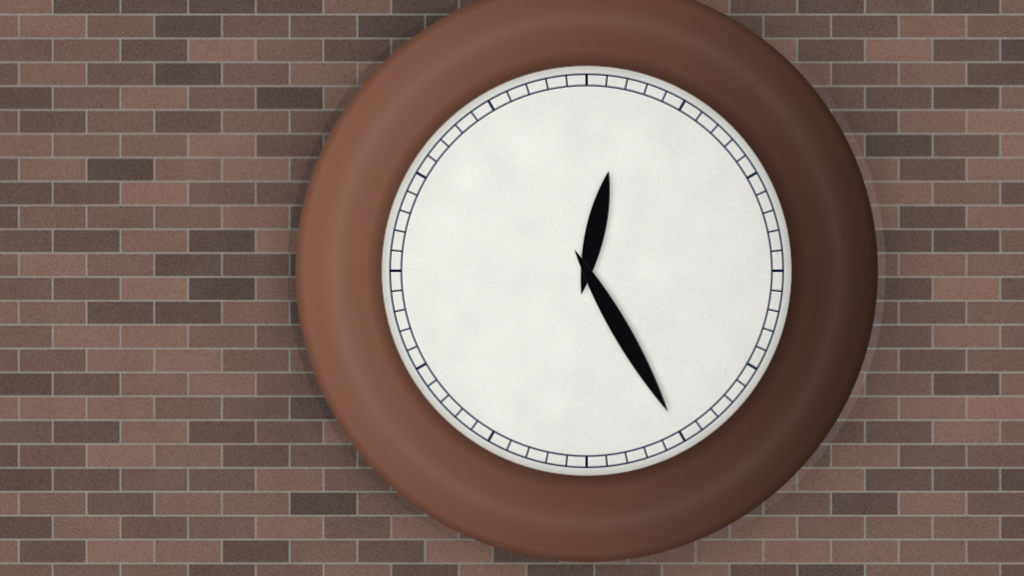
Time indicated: **12:25**
